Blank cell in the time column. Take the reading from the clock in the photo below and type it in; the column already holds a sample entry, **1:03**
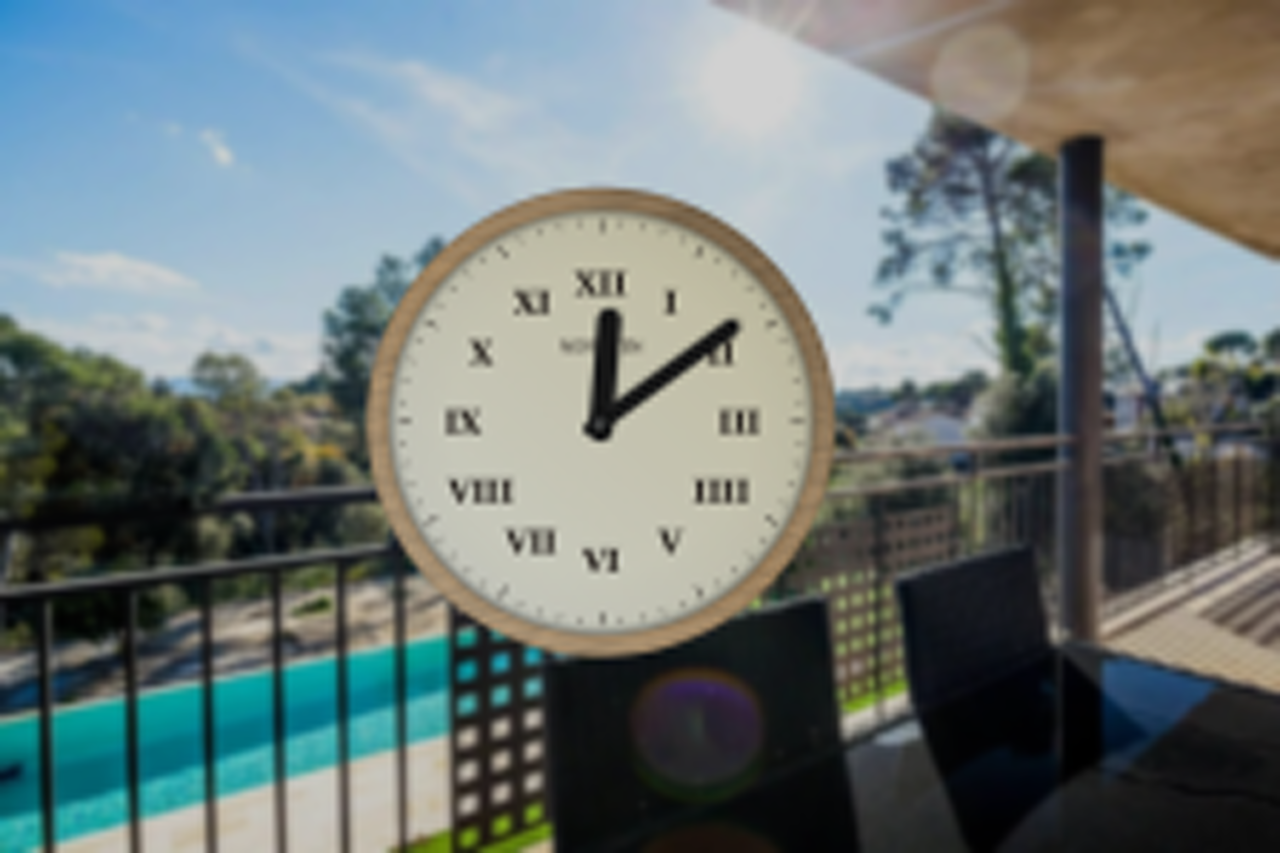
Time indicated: **12:09**
